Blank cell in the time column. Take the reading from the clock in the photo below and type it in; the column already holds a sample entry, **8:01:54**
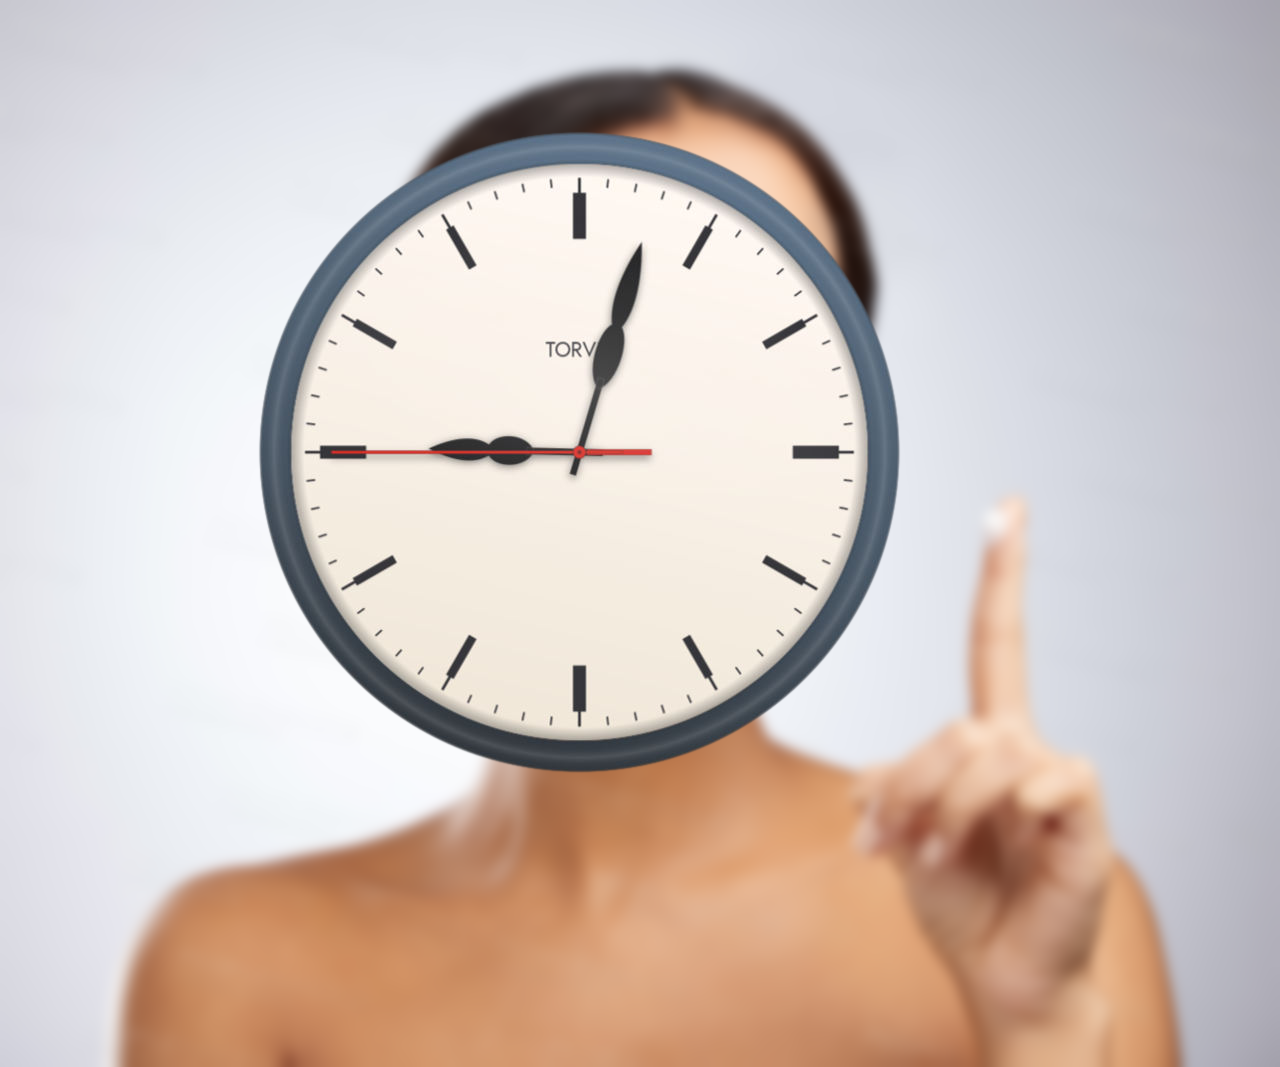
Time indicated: **9:02:45**
